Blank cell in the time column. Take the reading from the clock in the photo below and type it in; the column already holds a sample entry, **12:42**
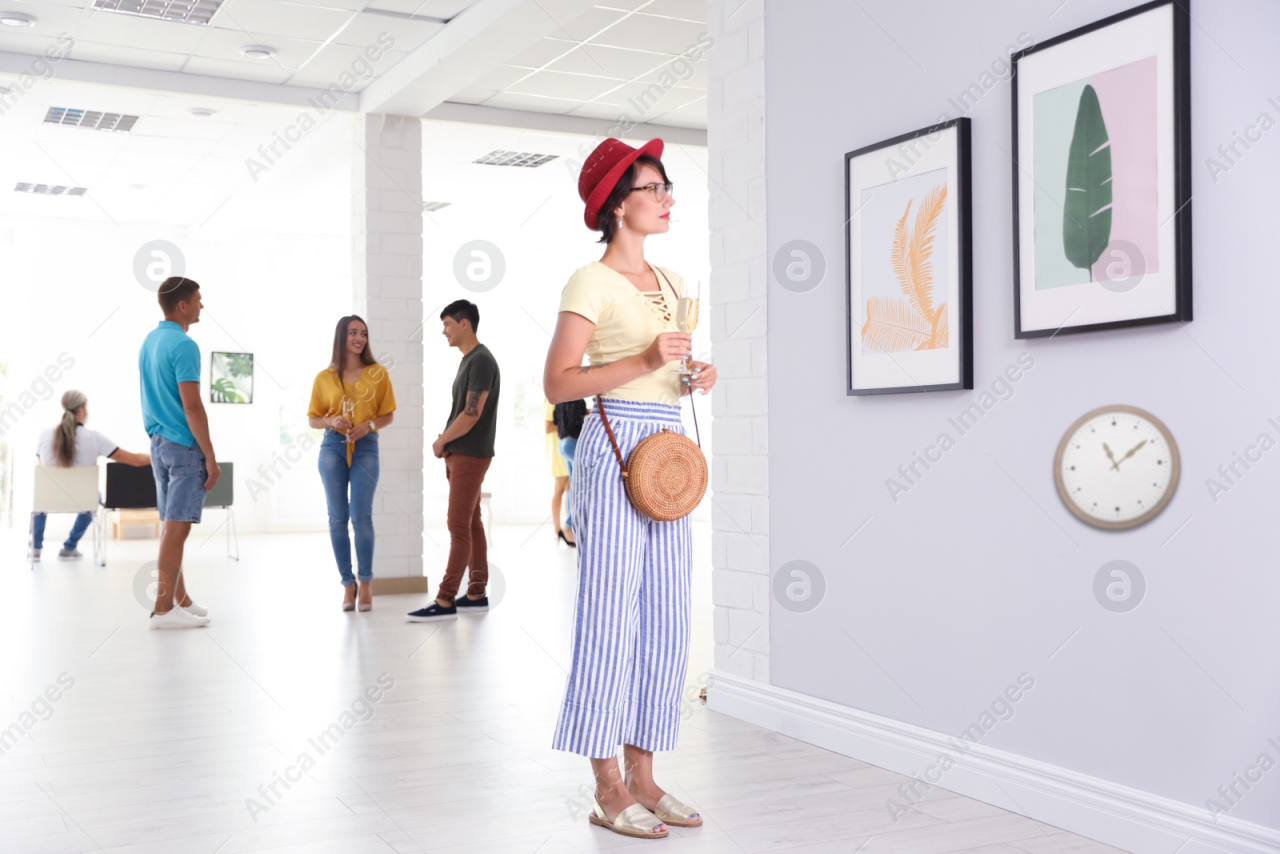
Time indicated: **11:09**
